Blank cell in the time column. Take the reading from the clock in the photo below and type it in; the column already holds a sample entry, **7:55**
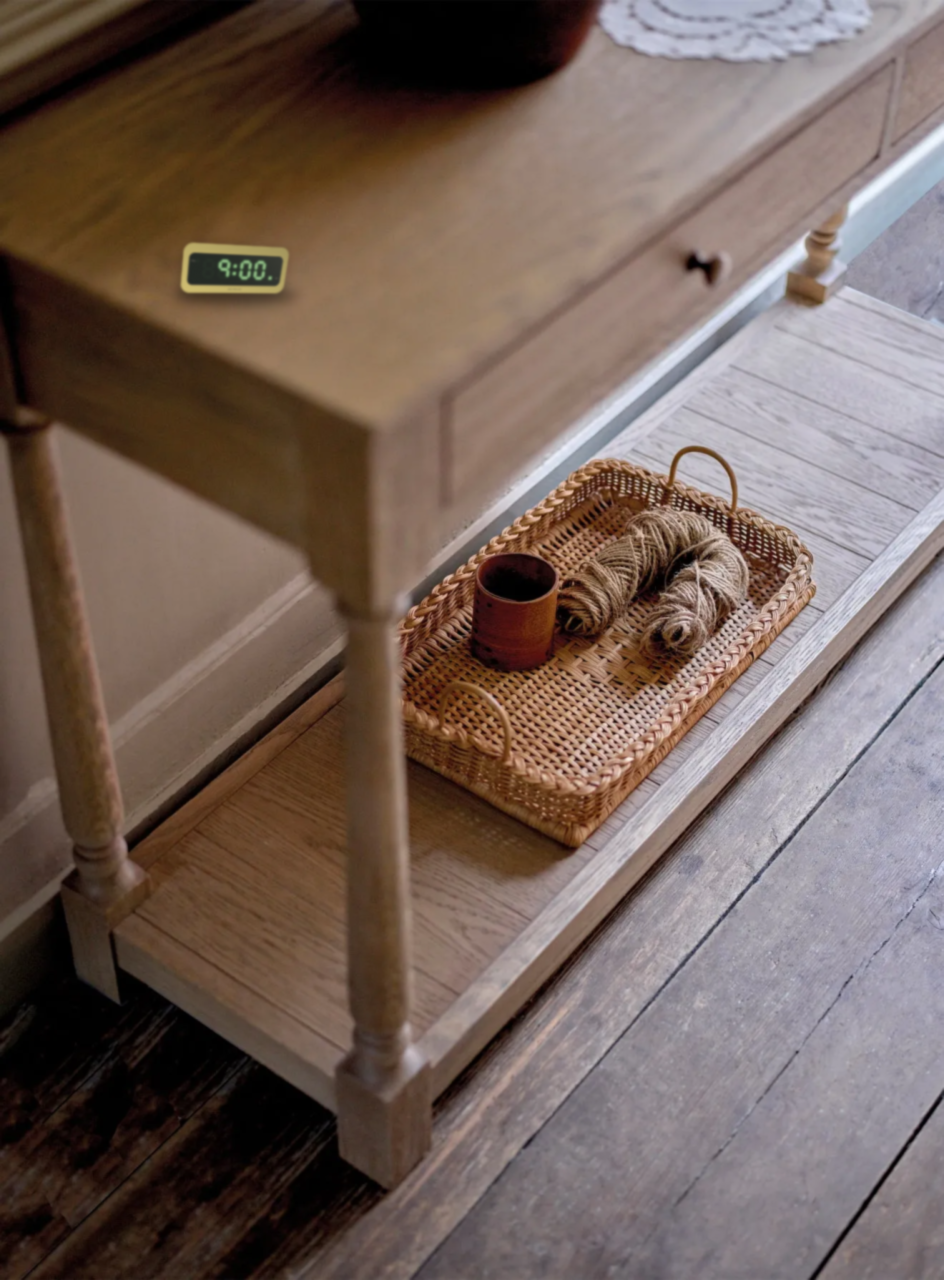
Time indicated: **9:00**
